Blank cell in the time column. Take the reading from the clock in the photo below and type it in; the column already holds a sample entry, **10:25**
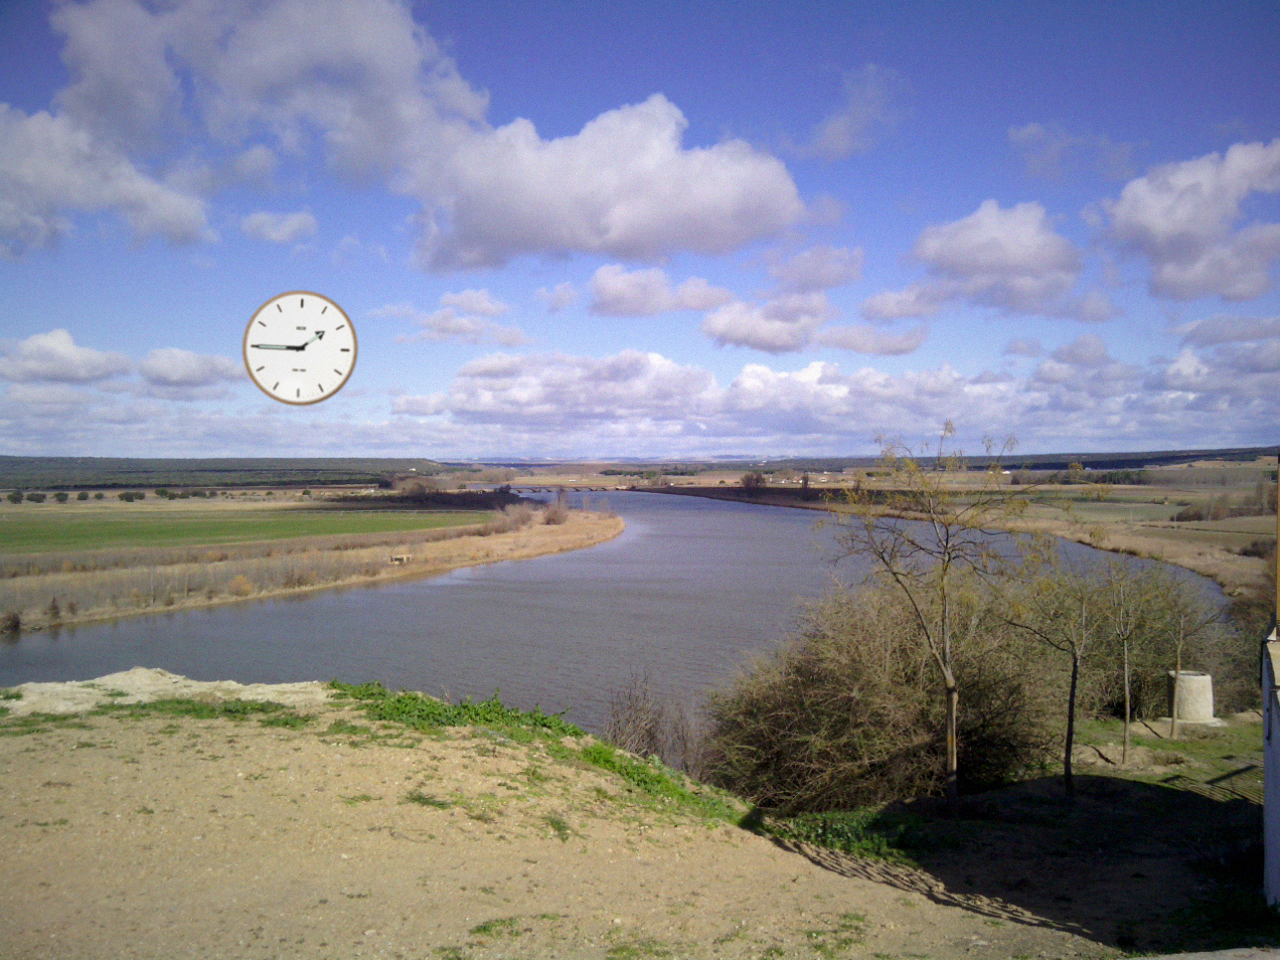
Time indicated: **1:45**
